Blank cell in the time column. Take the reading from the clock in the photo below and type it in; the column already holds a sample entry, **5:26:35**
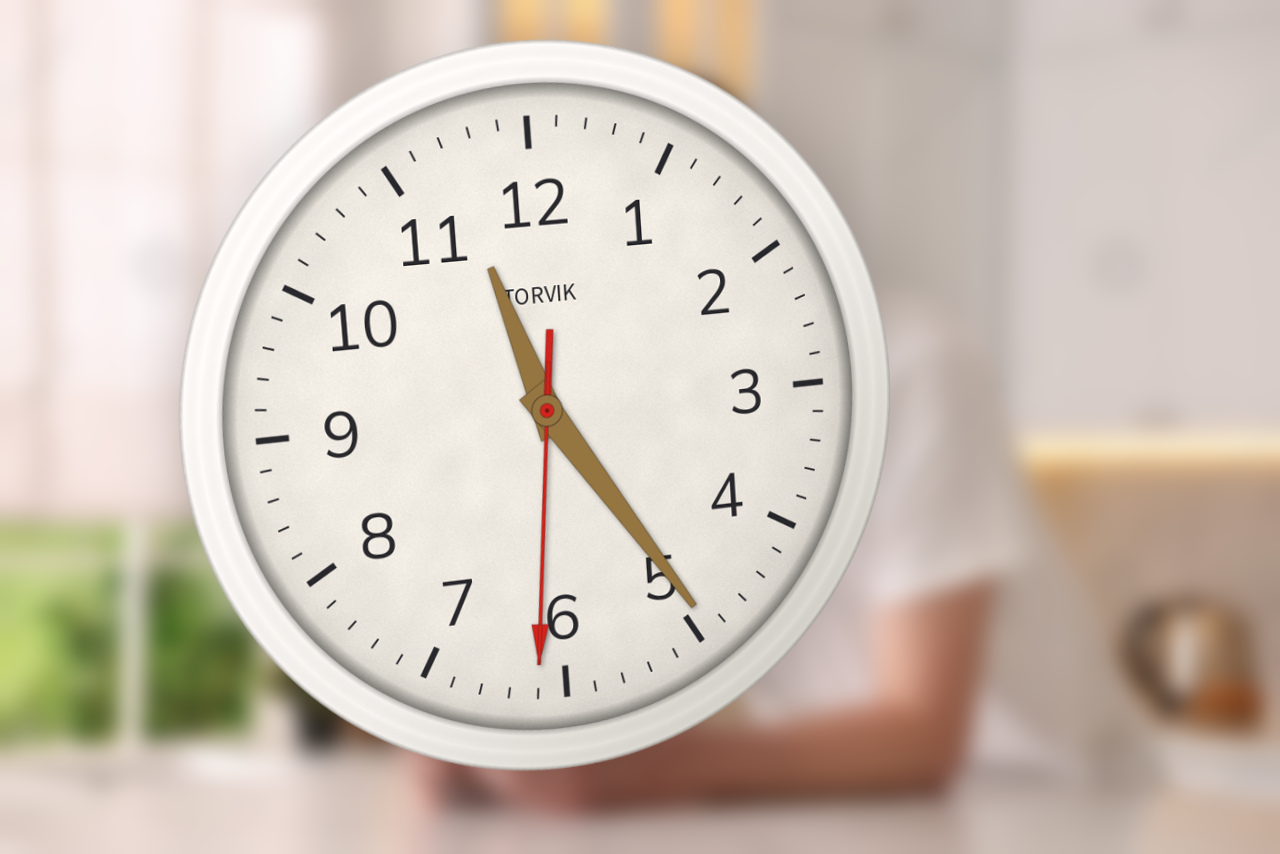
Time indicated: **11:24:31**
